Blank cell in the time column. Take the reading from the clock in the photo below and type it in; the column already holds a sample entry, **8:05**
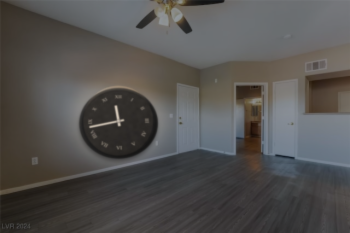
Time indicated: **11:43**
